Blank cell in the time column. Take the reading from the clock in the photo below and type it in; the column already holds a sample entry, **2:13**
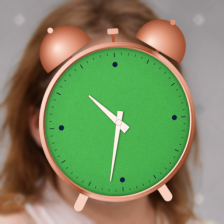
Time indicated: **10:32**
